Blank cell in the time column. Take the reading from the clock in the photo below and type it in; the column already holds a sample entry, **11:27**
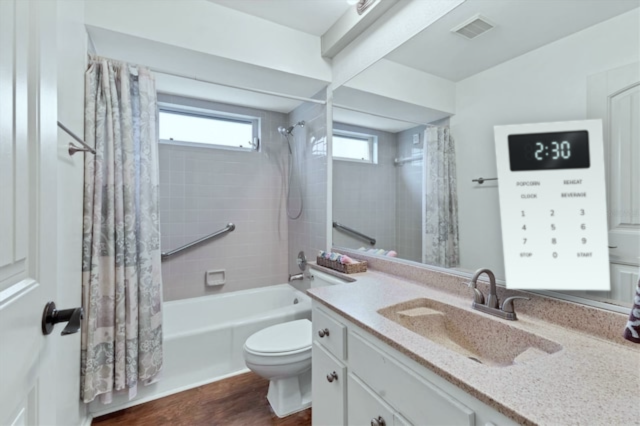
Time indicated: **2:30**
